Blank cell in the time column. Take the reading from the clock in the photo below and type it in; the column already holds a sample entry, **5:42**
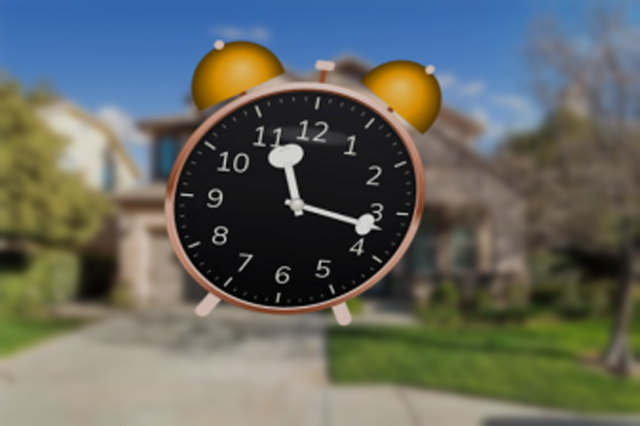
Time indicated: **11:17**
